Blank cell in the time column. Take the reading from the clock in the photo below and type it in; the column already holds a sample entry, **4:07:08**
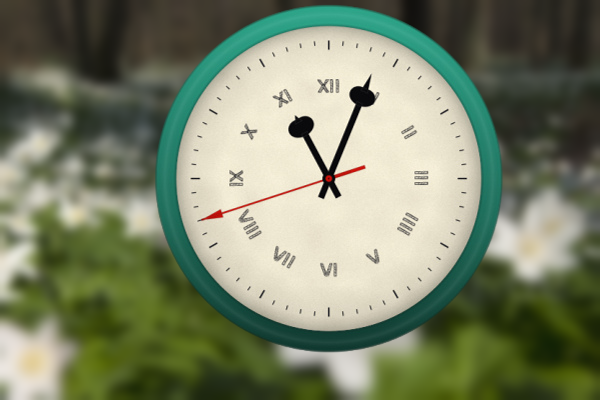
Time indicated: **11:03:42**
